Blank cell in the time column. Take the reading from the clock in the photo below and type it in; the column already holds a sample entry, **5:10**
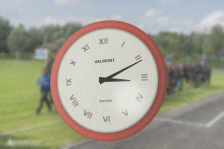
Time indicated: **3:11**
